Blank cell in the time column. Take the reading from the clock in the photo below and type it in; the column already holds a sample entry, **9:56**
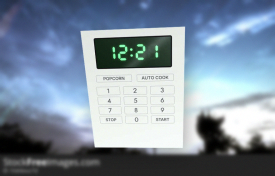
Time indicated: **12:21**
